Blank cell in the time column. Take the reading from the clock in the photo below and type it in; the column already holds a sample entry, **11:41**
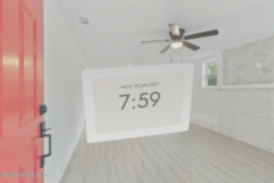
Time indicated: **7:59**
